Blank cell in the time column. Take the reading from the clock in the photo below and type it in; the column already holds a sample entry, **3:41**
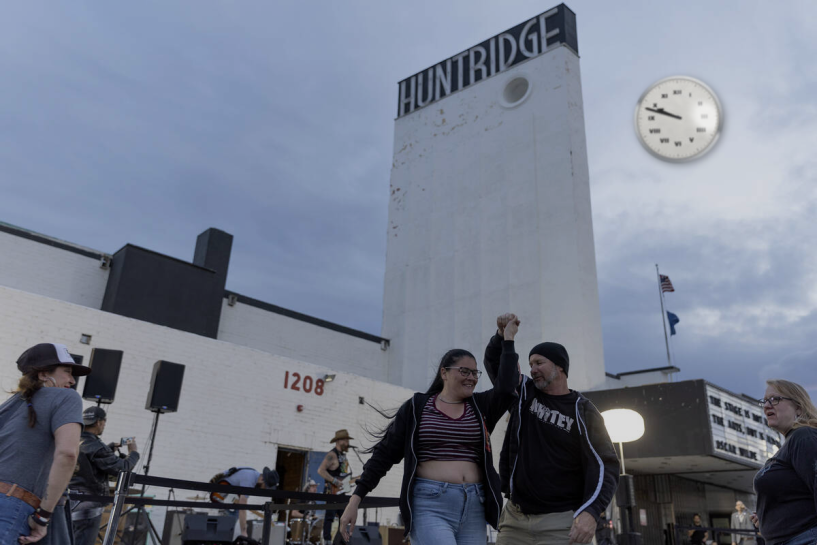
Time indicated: **9:48**
